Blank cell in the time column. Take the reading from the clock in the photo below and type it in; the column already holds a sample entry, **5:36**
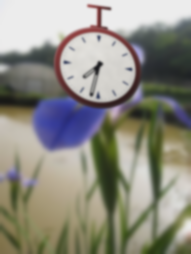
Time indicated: **7:32**
